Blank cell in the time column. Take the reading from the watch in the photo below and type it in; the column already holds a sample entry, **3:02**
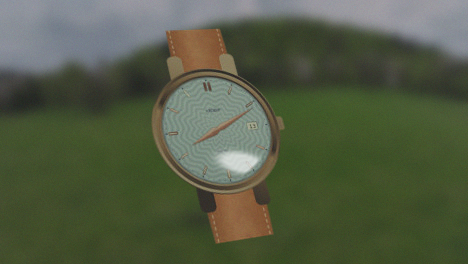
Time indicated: **8:11**
